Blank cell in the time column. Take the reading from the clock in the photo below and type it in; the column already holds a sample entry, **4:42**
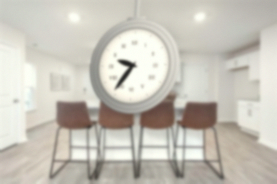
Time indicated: **9:36**
